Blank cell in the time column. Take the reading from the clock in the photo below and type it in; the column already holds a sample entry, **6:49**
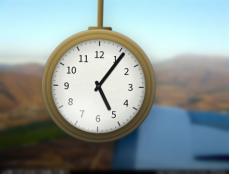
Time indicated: **5:06**
